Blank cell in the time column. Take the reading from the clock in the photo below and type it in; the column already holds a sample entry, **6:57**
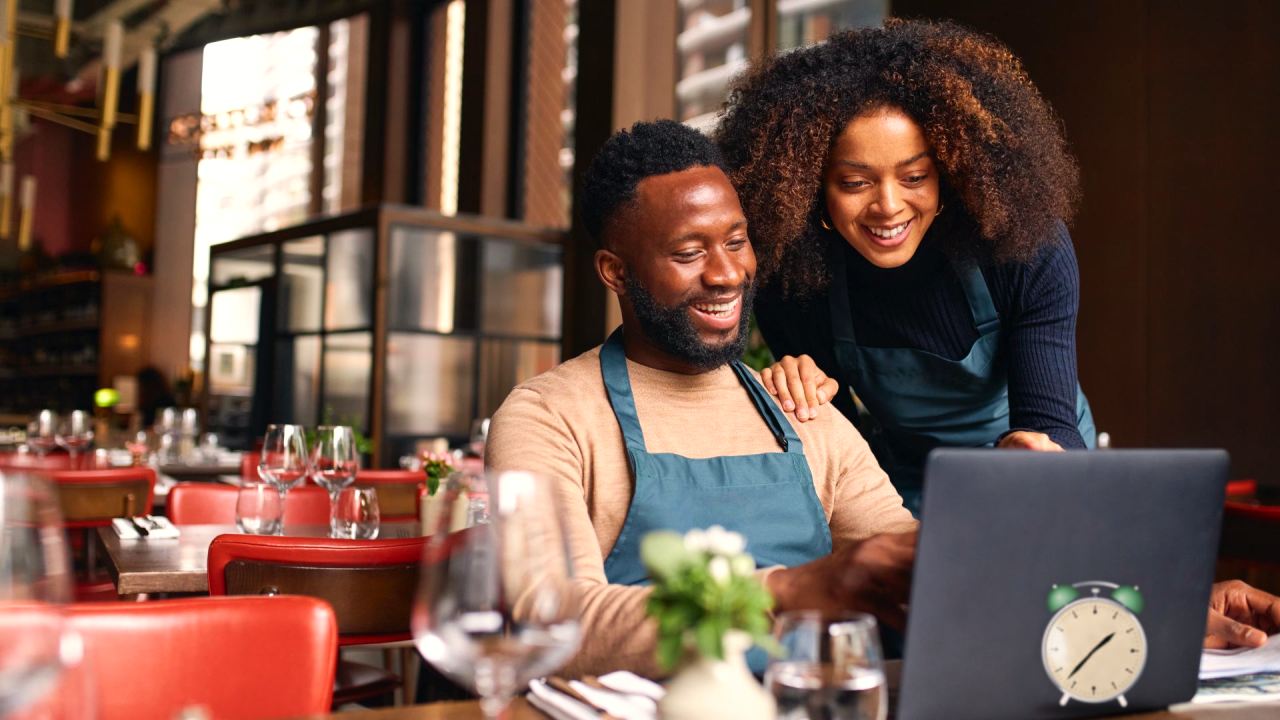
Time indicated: **1:37**
